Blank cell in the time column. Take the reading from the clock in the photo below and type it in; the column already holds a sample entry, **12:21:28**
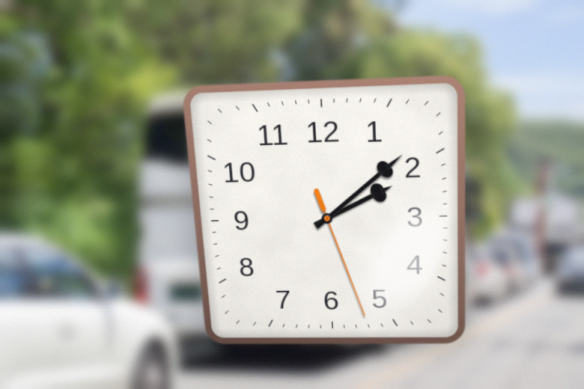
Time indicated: **2:08:27**
